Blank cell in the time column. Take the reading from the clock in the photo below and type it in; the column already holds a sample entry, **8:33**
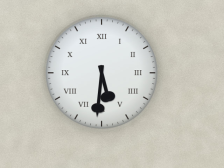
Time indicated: **5:31**
